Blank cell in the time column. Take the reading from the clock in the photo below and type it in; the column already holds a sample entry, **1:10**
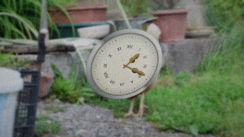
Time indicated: **1:19**
